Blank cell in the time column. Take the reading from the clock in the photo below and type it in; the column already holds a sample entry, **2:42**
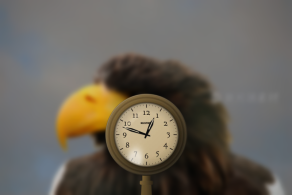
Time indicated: **12:48**
